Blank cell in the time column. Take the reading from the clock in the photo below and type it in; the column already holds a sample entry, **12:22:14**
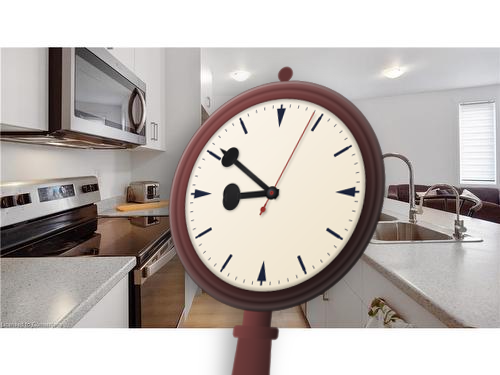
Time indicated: **8:51:04**
